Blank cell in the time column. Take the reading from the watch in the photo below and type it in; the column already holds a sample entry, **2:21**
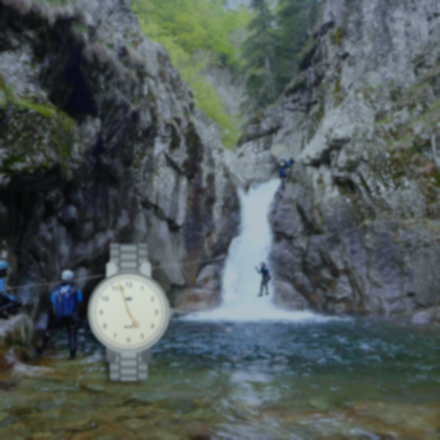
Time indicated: **4:57**
